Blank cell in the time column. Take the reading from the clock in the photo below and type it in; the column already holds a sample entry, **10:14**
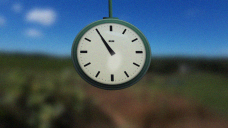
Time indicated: **10:55**
